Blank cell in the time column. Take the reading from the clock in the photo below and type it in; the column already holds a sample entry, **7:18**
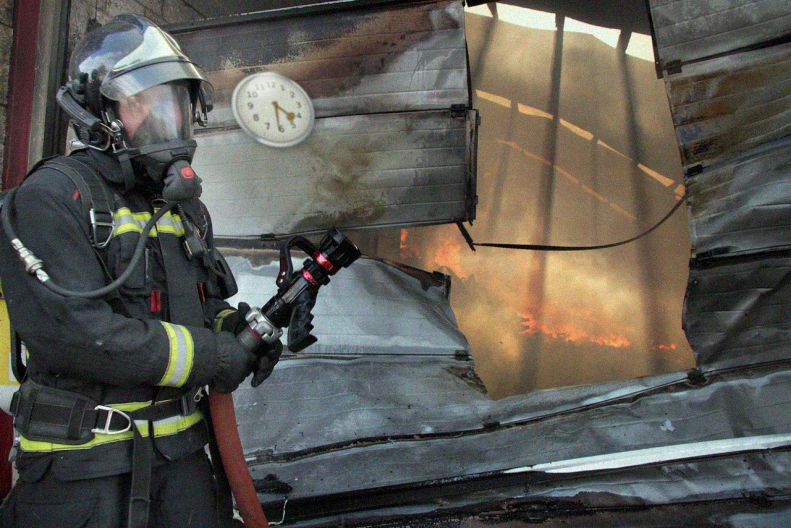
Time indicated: **4:31**
